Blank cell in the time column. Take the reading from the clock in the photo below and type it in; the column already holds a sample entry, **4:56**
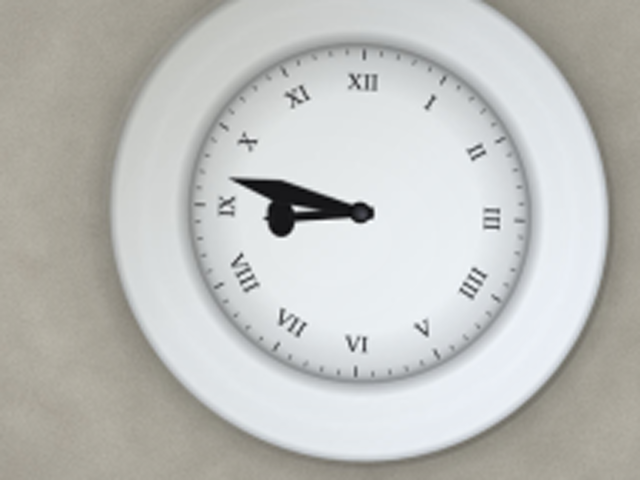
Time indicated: **8:47**
